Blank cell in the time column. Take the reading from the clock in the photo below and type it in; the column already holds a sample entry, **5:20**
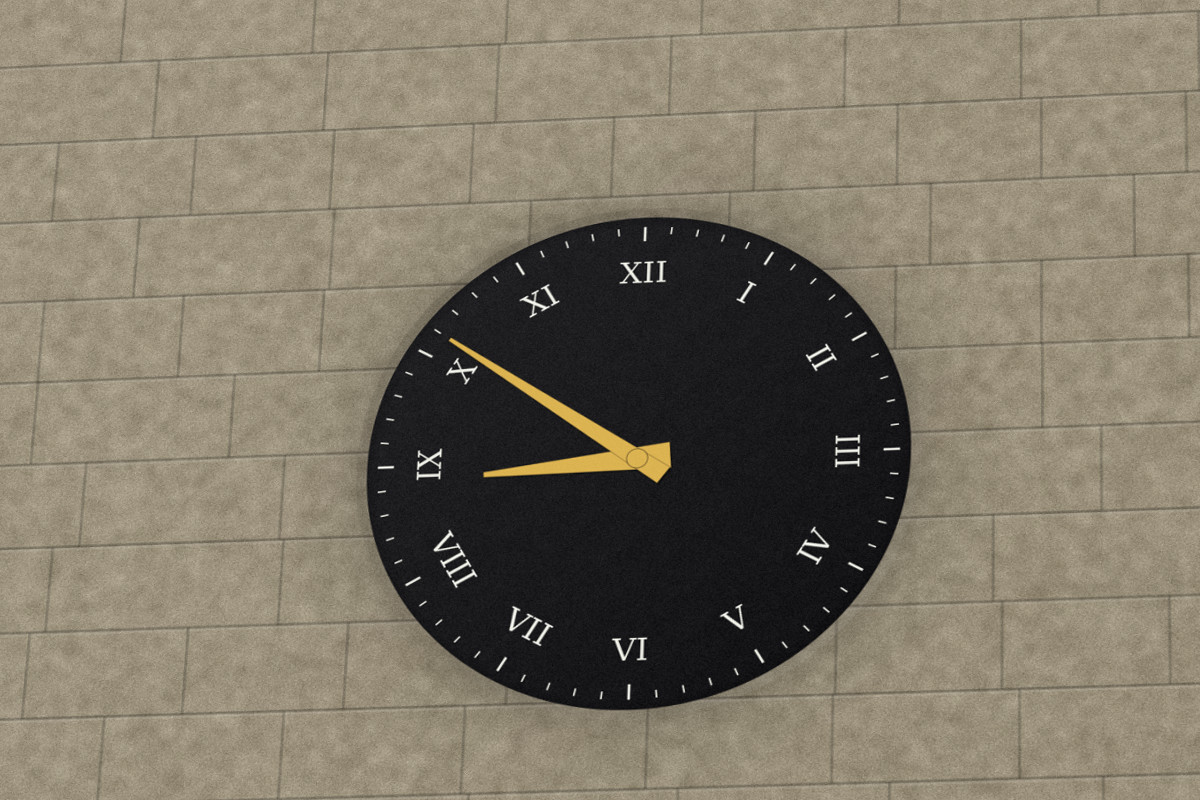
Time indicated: **8:51**
